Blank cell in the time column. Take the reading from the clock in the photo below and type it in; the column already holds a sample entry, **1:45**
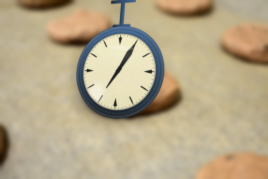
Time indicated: **7:05**
